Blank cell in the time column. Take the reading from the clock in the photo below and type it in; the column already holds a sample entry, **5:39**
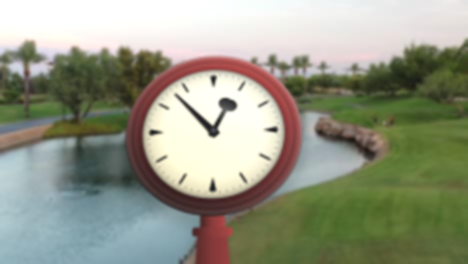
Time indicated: **12:53**
